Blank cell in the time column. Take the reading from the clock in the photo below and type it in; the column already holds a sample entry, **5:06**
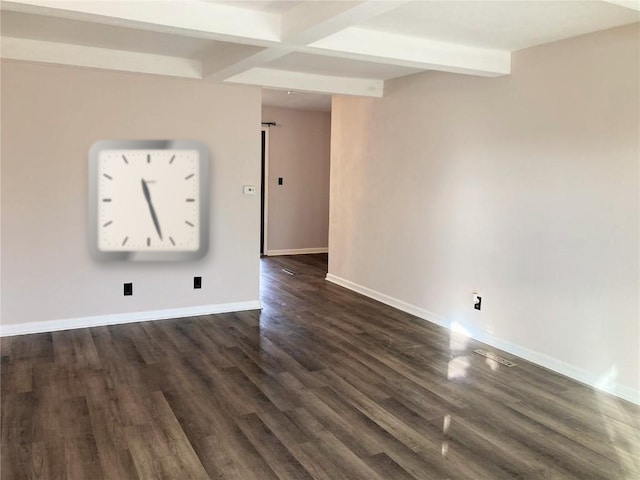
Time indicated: **11:27**
